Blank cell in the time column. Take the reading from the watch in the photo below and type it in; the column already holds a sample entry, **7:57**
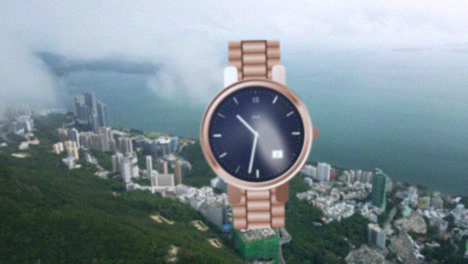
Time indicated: **10:32**
